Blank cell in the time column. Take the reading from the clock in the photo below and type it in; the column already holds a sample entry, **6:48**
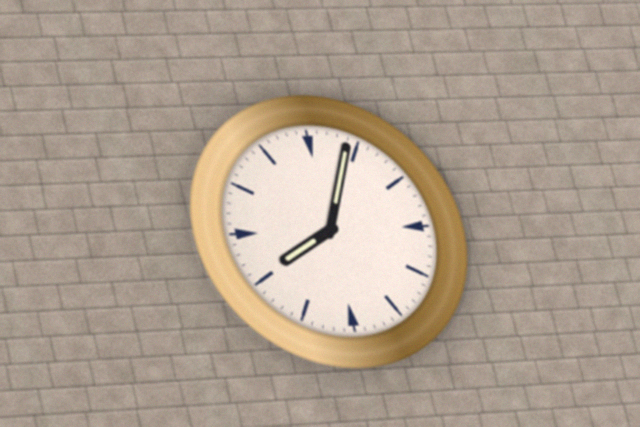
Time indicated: **8:04**
